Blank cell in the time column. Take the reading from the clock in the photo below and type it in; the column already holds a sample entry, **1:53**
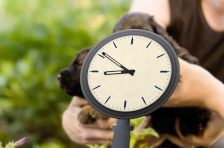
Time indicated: **8:51**
